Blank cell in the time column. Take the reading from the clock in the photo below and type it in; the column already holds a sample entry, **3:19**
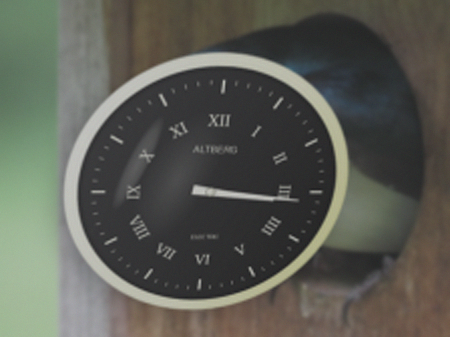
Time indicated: **3:16**
